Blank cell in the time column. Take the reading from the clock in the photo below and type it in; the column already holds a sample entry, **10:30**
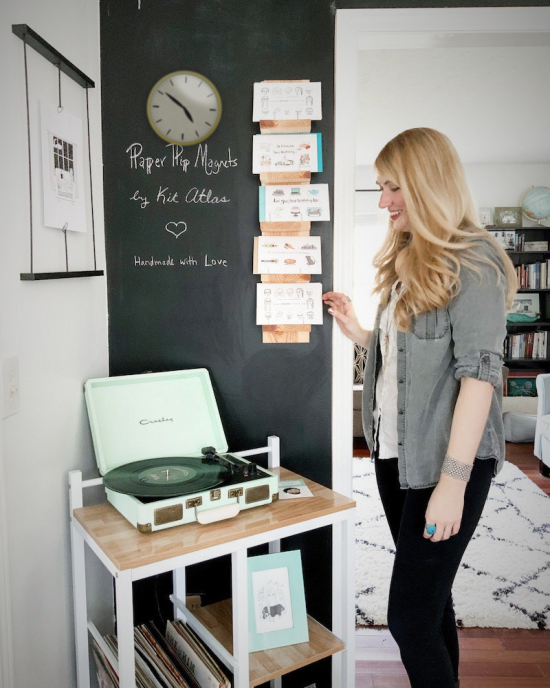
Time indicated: **4:51**
